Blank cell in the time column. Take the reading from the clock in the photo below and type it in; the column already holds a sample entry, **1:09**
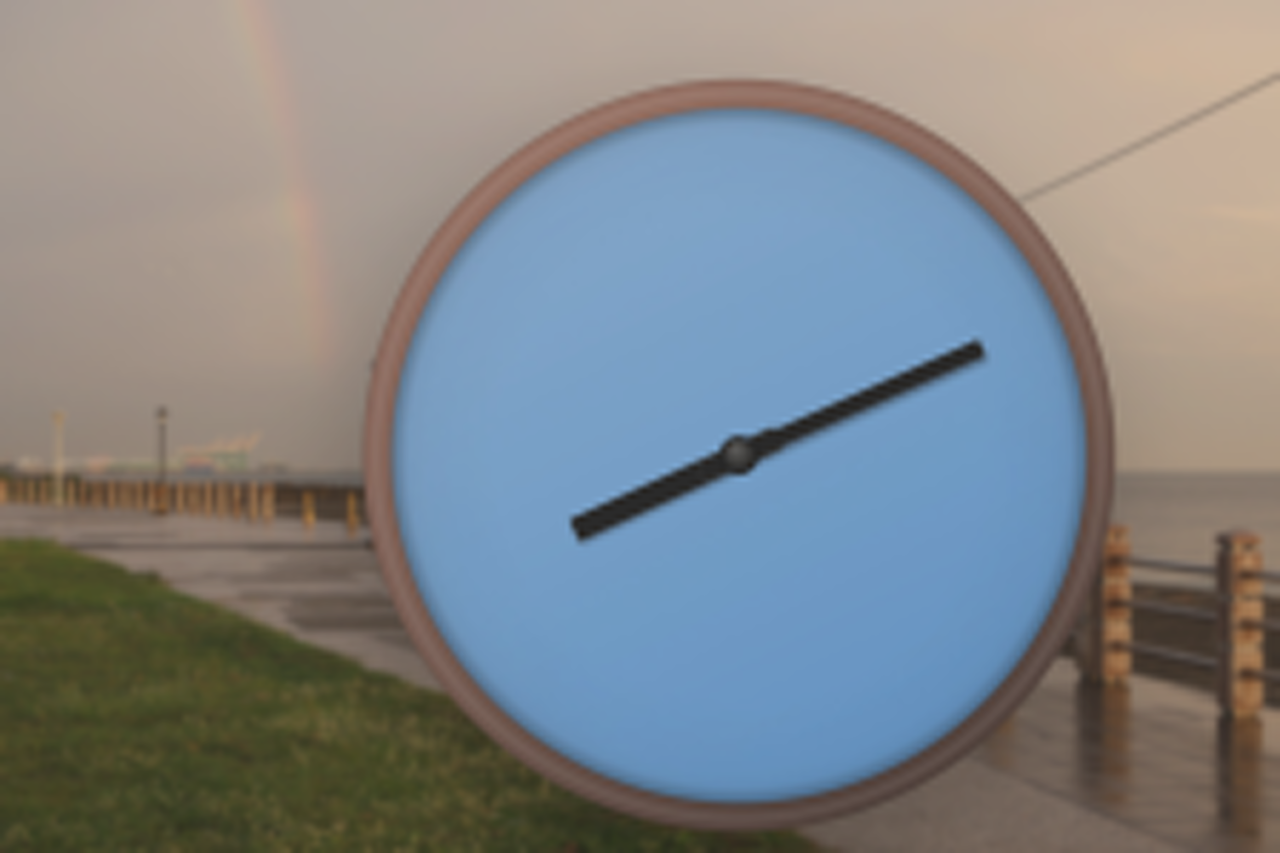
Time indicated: **8:11**
